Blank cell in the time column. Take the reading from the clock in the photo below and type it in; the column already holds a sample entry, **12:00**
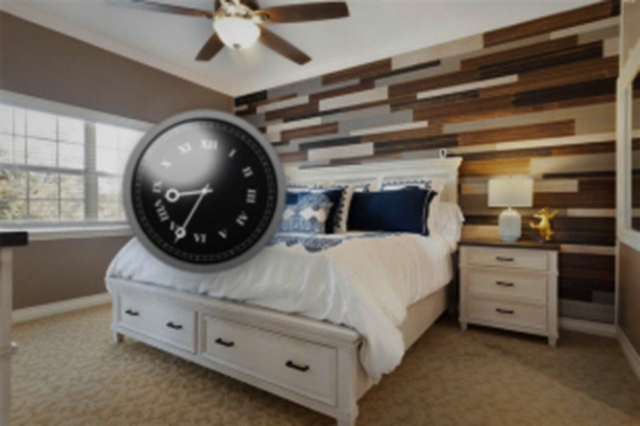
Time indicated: **8:34**
